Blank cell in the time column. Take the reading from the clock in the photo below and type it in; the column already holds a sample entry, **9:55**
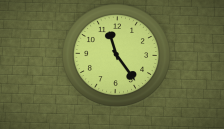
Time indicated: **11:24**
